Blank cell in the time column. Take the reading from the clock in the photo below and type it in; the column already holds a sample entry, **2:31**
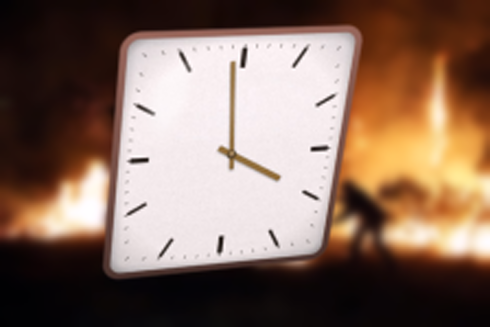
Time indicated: **3:59**
